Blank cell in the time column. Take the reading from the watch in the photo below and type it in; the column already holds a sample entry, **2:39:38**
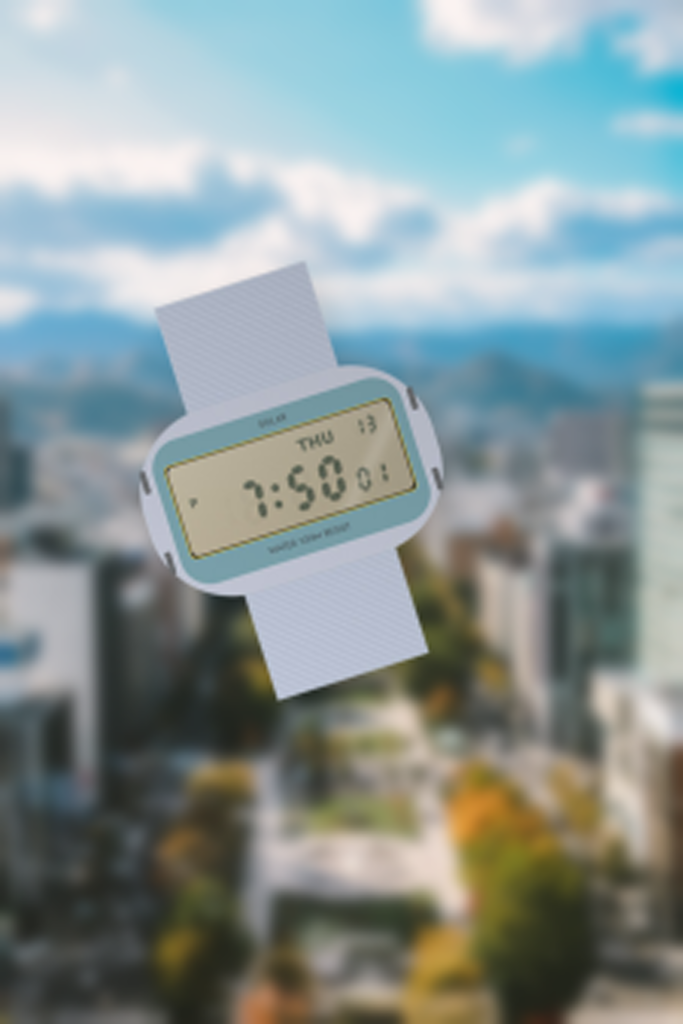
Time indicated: **7:50:01**
